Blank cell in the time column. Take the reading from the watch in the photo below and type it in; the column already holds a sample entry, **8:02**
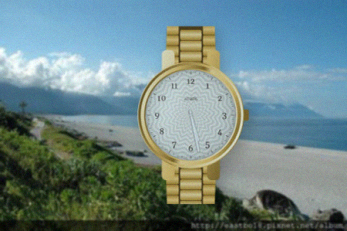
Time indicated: **5:28**
